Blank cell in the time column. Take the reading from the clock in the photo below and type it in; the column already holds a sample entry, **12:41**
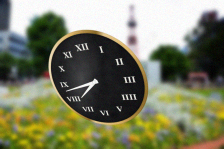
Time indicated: **7:43**
